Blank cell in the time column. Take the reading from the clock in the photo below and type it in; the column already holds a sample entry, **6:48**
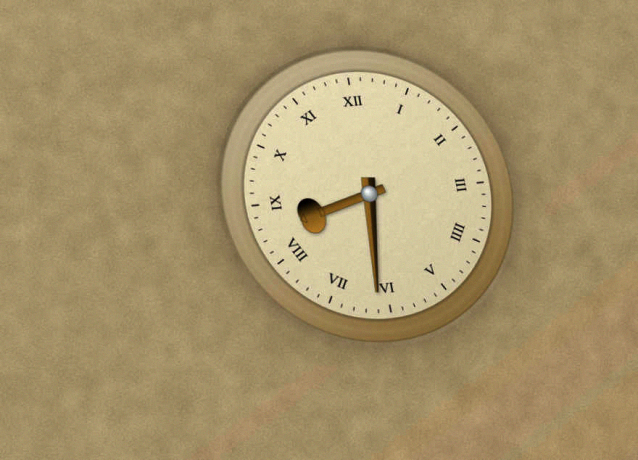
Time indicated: **8:31**
